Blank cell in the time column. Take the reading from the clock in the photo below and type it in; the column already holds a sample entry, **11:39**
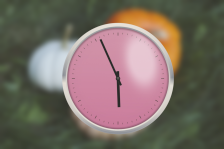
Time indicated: **5:56**
